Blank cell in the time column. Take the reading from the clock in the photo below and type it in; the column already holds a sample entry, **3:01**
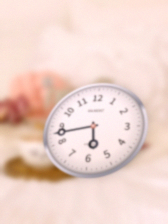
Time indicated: **5:43**
